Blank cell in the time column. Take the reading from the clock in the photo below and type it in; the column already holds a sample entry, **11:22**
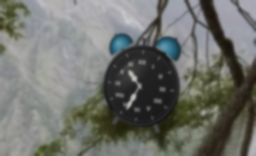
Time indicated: **10:34**
